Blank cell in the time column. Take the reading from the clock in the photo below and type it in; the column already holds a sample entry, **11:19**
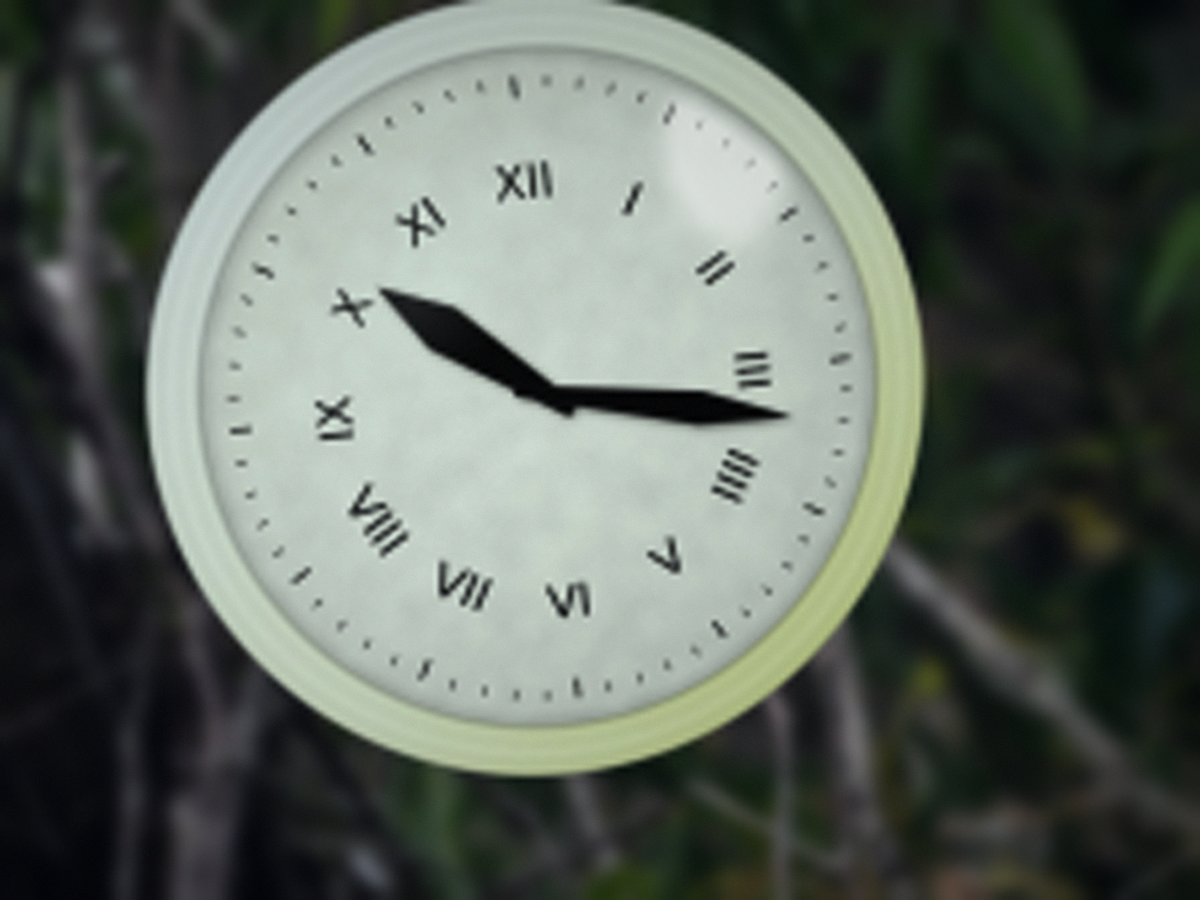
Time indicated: **10:17**
